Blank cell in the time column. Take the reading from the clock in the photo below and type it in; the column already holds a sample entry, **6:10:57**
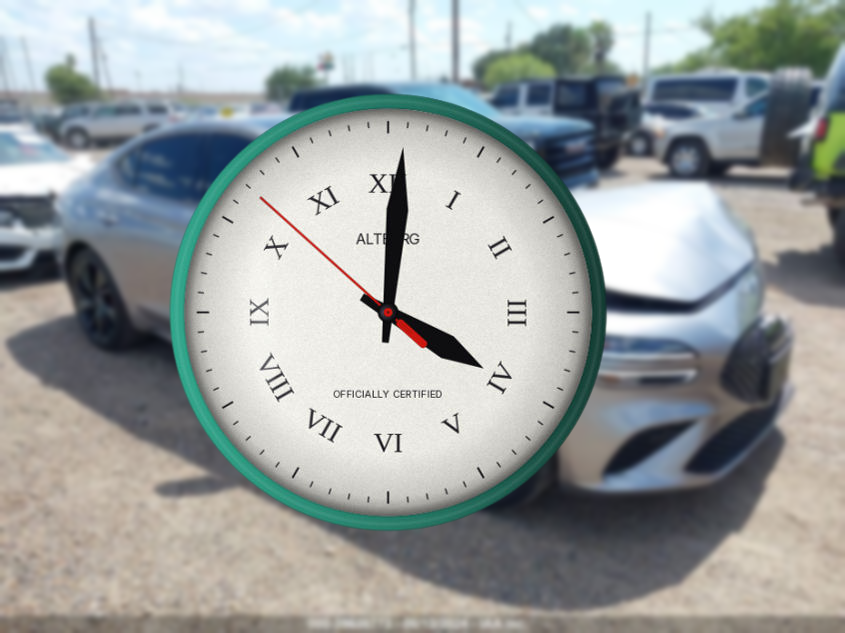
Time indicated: **4:00:52**
